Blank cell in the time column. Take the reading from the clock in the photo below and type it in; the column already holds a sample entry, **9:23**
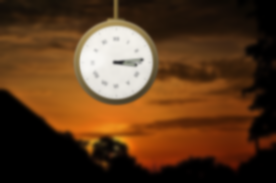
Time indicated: **3:14**
